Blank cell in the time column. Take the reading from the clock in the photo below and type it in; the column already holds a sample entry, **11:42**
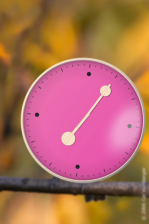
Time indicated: **7:05**
